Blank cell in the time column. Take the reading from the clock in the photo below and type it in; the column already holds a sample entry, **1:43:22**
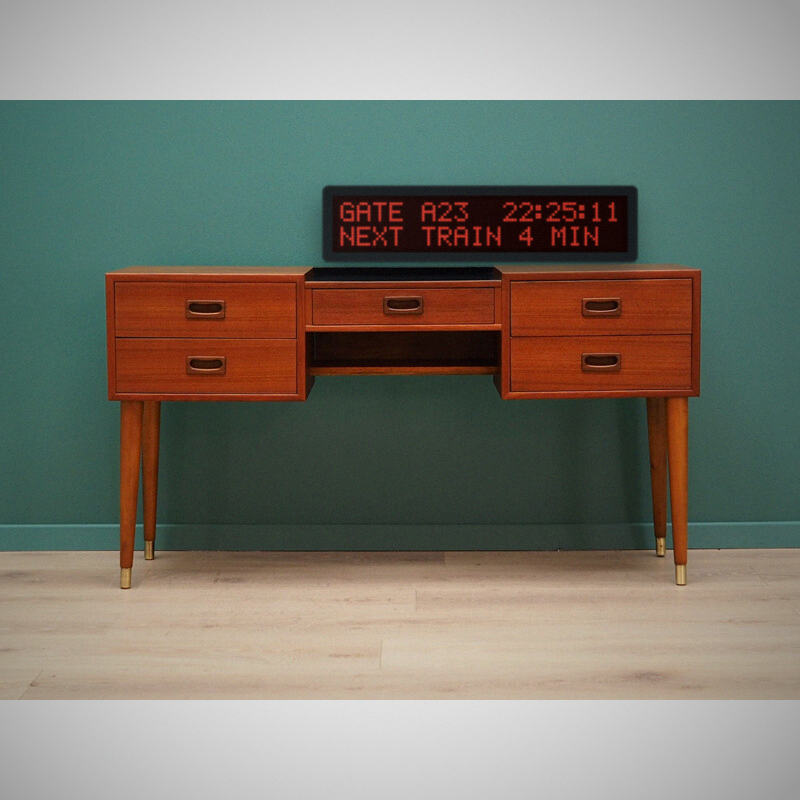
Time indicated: **22:25:11**
